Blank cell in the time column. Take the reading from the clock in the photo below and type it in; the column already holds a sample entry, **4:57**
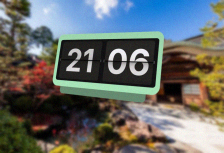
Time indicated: **21:06**
